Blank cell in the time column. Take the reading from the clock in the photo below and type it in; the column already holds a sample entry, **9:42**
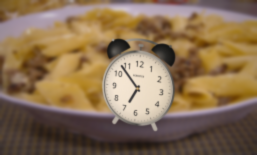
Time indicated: **6:53**
